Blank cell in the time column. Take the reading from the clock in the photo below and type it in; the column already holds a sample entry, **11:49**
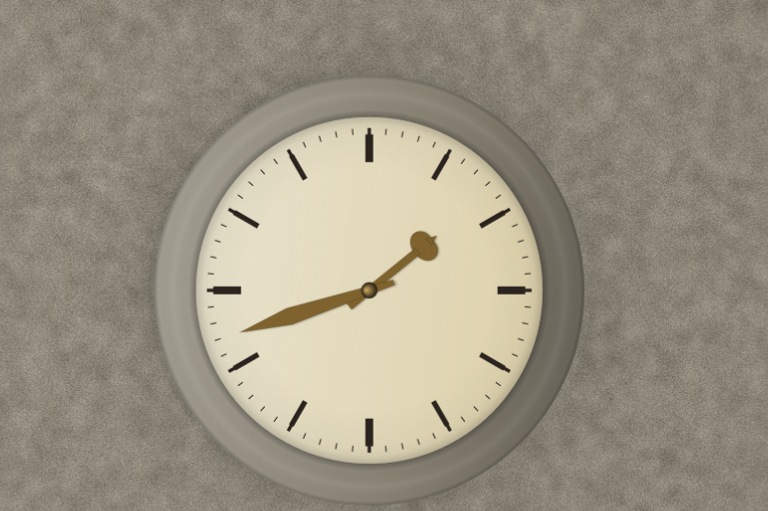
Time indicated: **1:42**
